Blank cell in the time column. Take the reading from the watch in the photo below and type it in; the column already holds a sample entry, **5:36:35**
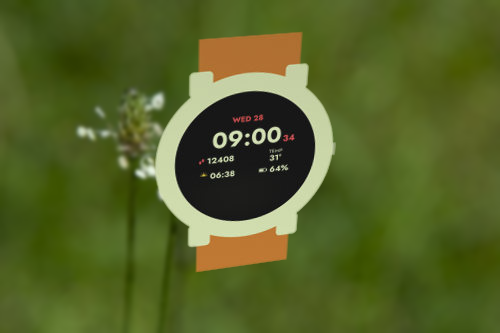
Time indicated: **9:00:34**
